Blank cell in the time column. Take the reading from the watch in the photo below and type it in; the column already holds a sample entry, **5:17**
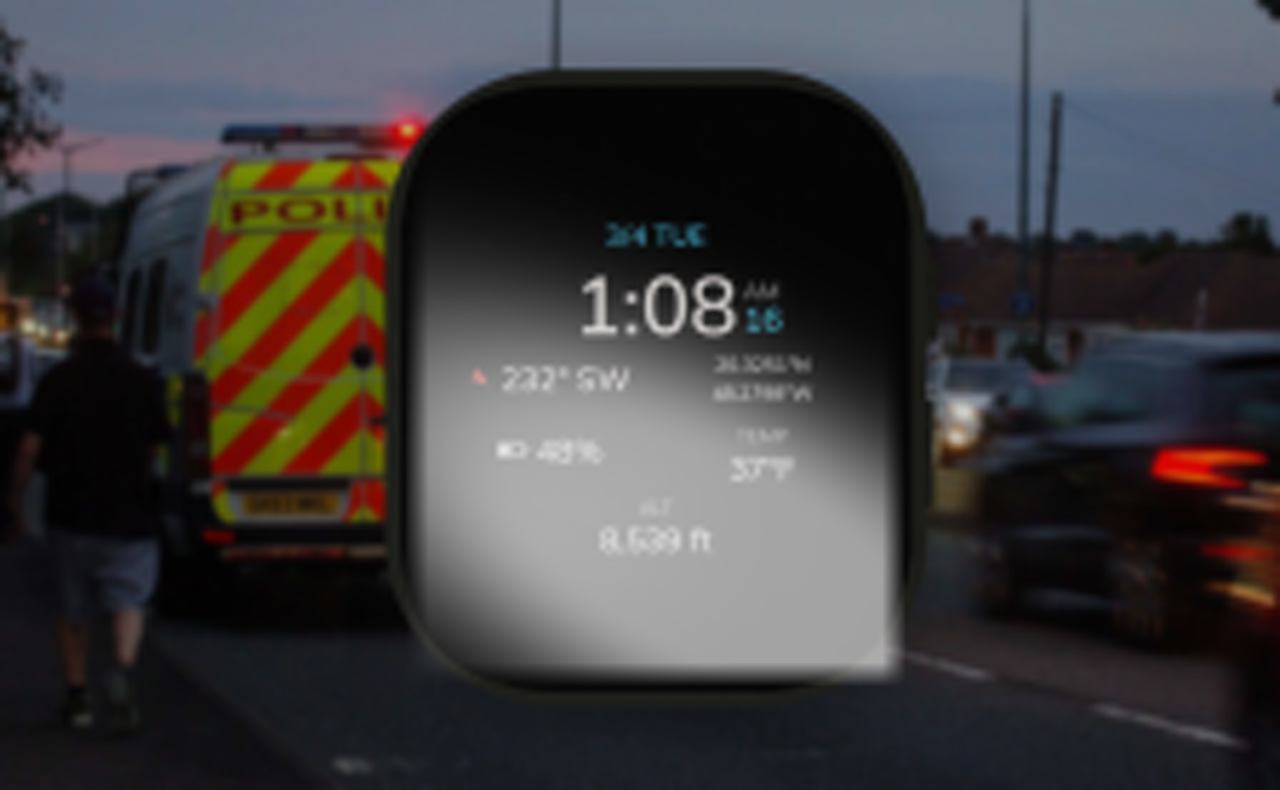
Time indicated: **1:08**
